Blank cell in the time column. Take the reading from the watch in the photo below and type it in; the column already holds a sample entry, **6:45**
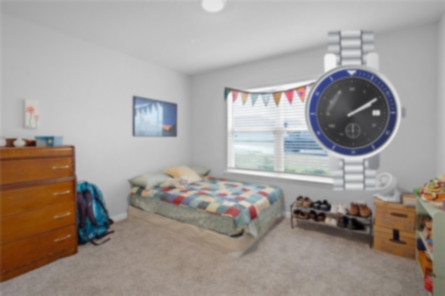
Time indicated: **2:10**
